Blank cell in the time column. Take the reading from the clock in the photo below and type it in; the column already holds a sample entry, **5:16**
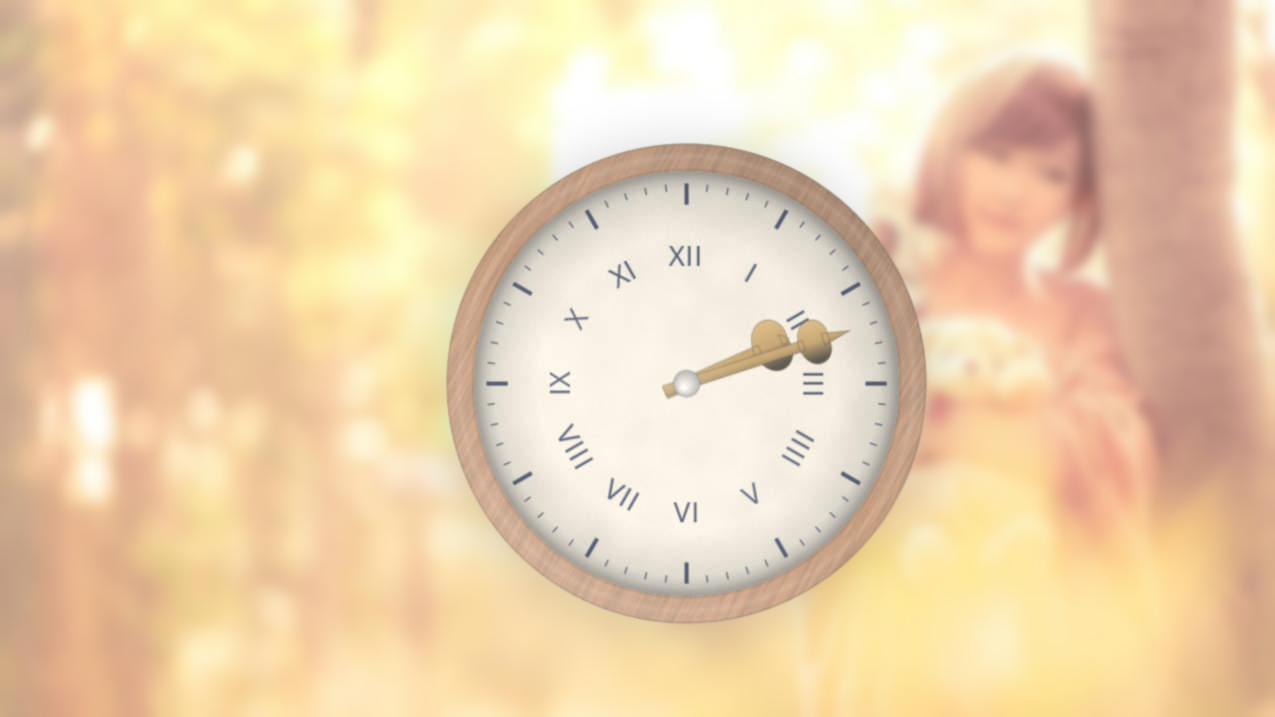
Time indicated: **2:12**
